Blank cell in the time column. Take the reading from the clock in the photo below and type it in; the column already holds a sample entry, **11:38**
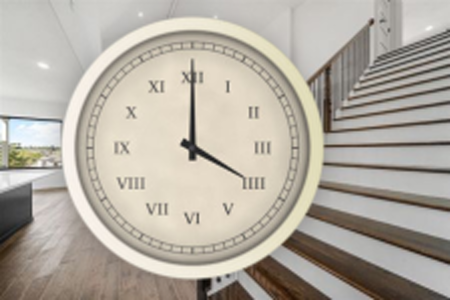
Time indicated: **4:00**
